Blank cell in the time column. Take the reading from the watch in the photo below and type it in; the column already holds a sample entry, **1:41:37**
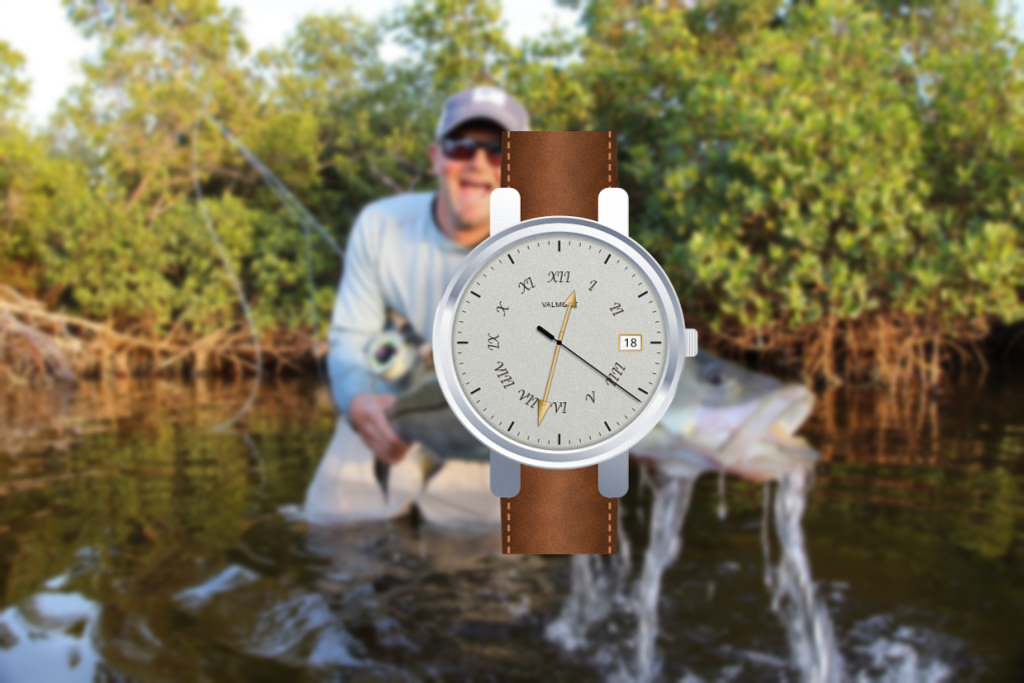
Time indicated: **12:32:21**
